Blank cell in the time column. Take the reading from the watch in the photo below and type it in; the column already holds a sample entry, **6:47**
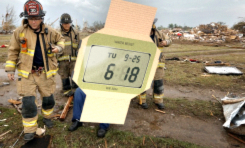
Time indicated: **6:18**
